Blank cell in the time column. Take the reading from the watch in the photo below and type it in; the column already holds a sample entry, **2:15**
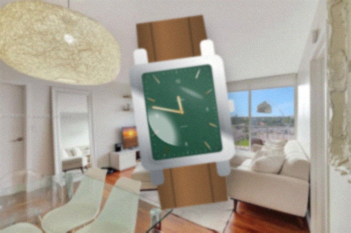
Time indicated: **11:48**
